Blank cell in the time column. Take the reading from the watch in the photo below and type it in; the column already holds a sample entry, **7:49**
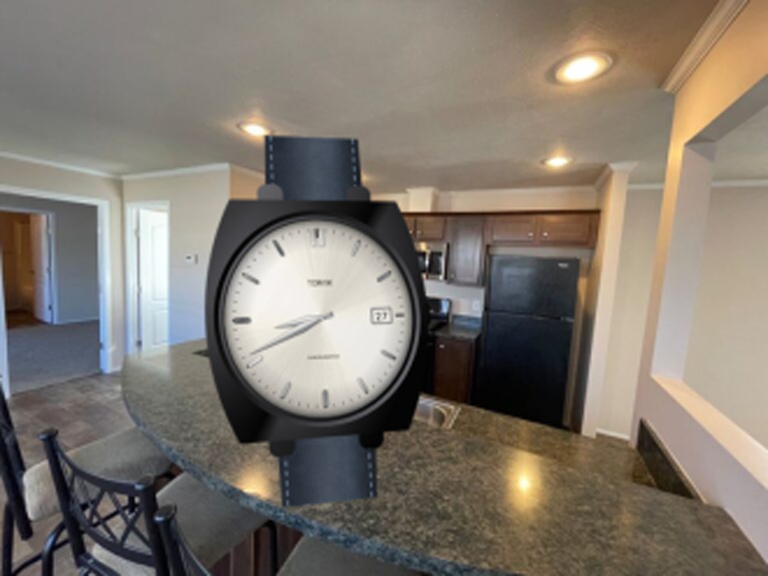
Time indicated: **8:41**
